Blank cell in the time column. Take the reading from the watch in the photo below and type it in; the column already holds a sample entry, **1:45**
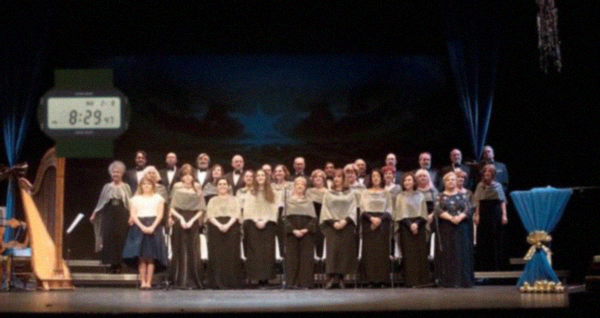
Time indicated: **8:29**
